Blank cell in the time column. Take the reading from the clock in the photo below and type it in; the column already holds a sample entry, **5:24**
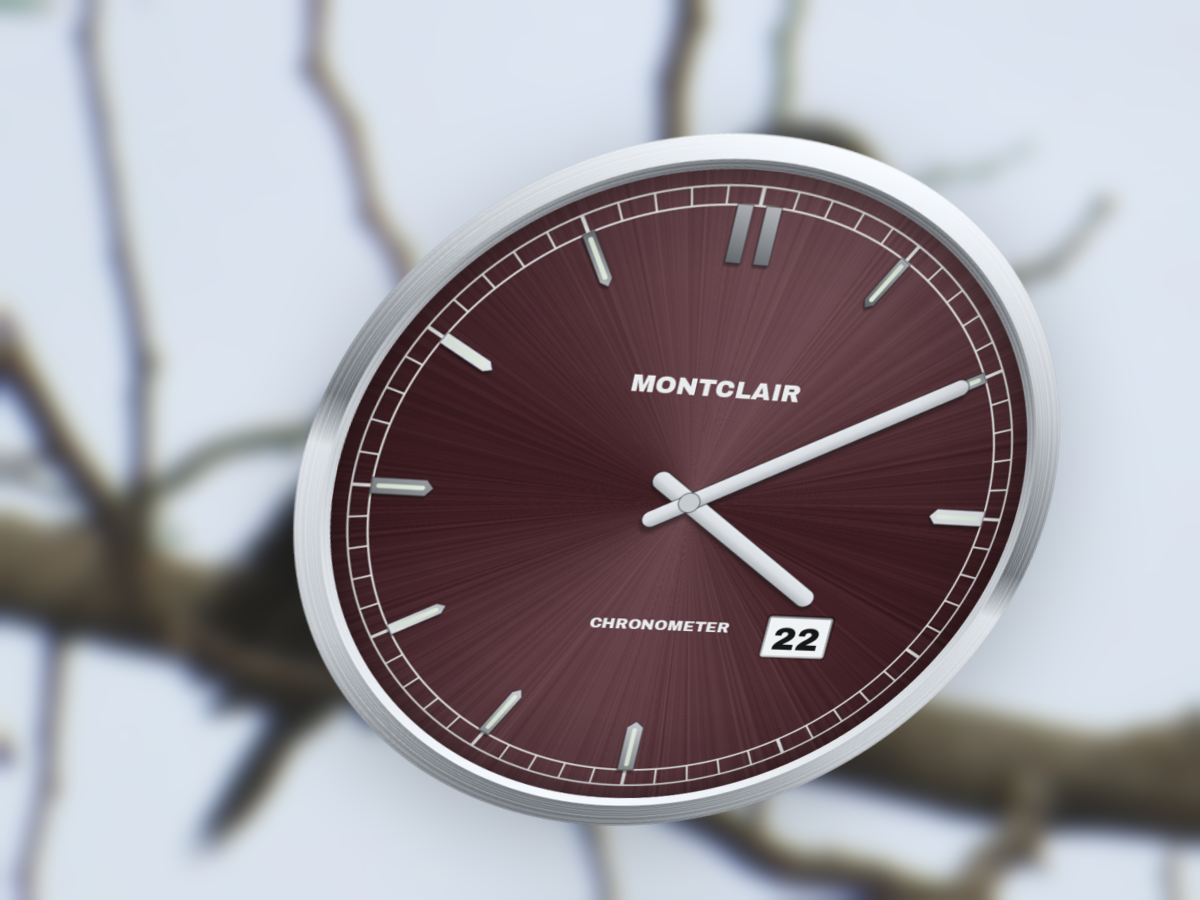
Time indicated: **4:10**
